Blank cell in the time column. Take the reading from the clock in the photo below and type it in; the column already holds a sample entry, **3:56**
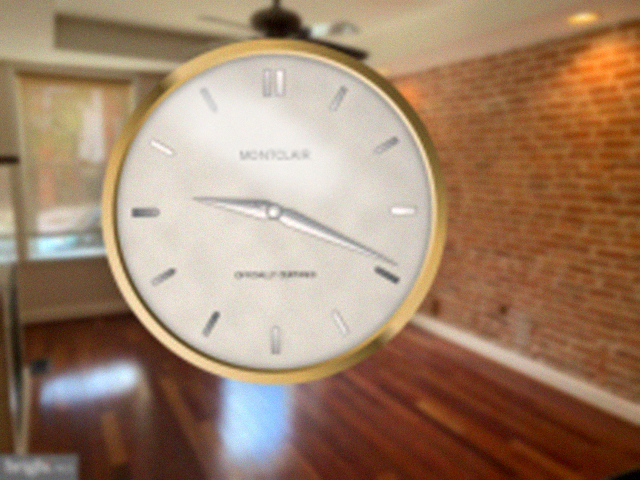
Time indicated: **9:19**
